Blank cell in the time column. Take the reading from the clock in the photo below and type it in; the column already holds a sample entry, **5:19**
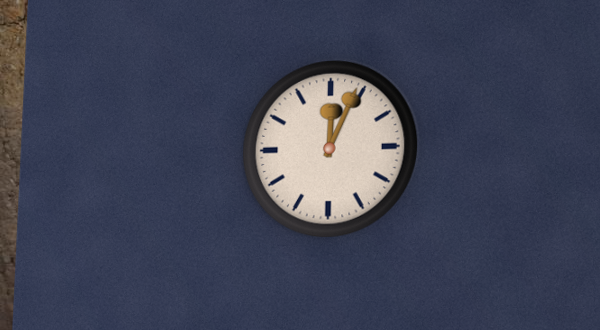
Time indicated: **12:04**
